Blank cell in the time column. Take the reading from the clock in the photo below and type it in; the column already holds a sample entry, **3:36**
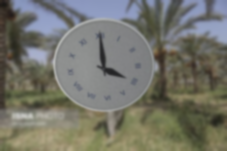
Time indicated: **4:00**
